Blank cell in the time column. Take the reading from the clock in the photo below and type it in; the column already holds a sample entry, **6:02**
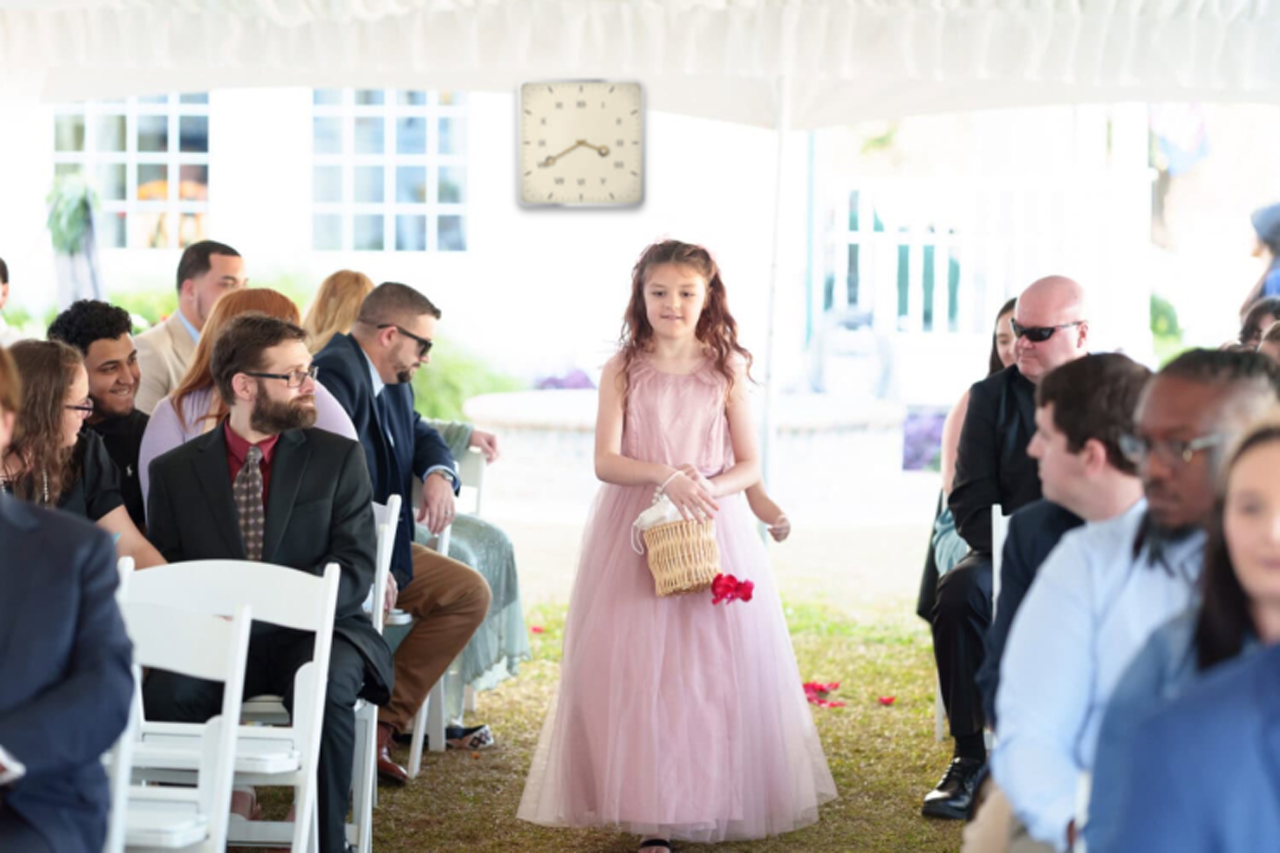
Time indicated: **3:40**
